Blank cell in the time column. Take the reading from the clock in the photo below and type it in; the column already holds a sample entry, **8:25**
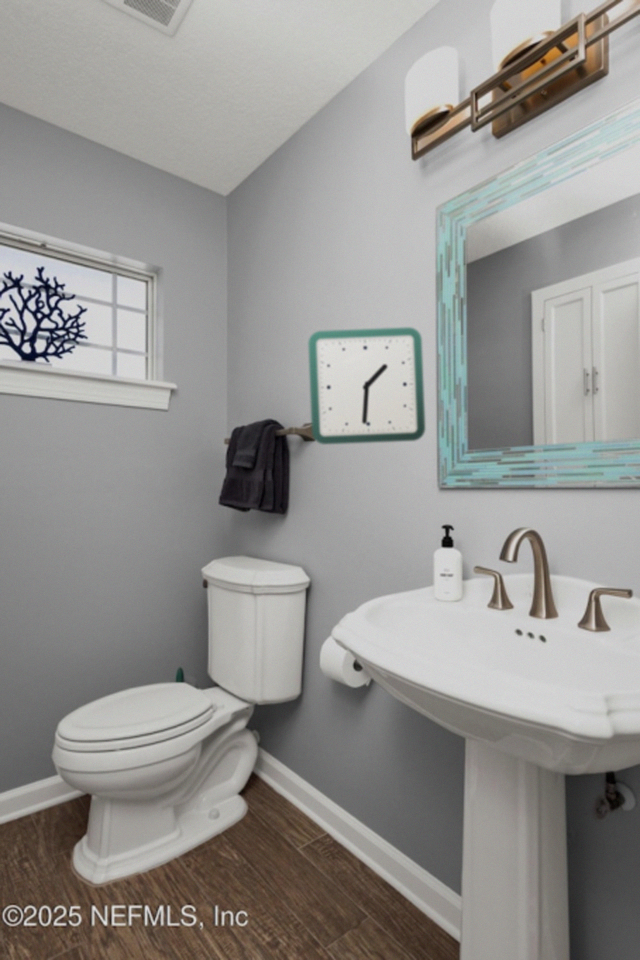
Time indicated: **1:31**
